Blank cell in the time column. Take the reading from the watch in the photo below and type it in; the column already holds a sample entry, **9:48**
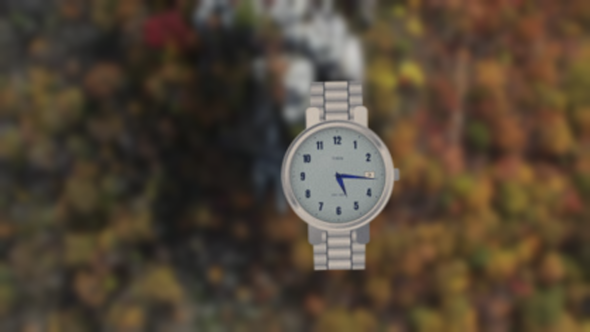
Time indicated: **5:16**
